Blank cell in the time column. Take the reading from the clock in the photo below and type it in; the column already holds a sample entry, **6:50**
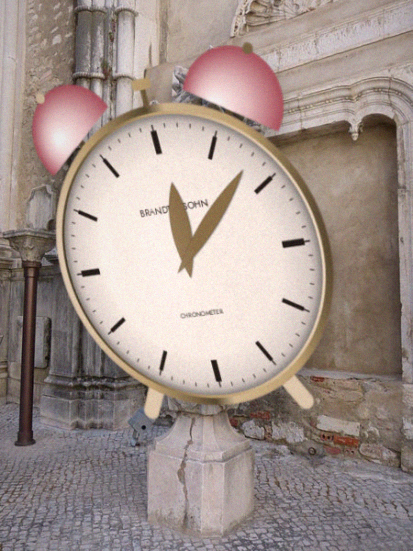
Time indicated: **12:08**
